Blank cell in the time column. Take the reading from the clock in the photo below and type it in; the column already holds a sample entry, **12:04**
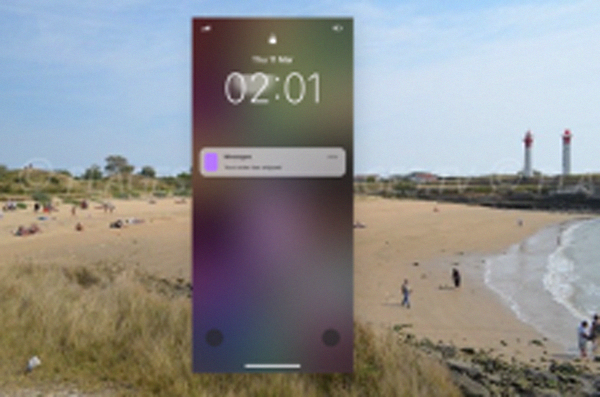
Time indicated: **2:01**
